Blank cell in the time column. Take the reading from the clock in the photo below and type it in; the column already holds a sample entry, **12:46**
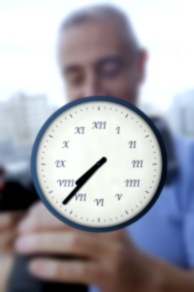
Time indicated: **7:37**
